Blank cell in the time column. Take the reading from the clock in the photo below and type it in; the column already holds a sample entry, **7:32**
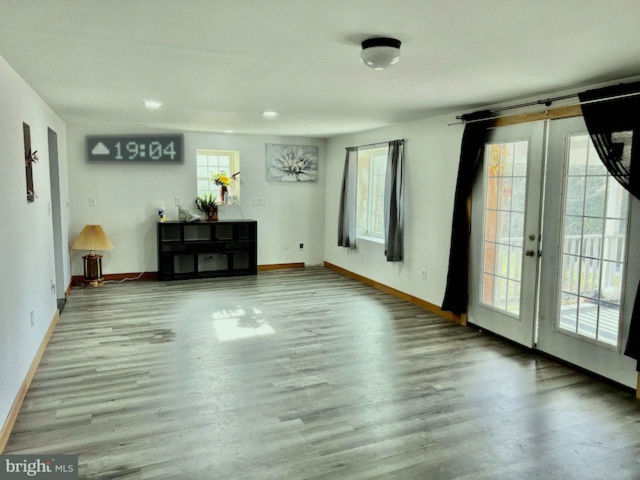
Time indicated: **19:04**
